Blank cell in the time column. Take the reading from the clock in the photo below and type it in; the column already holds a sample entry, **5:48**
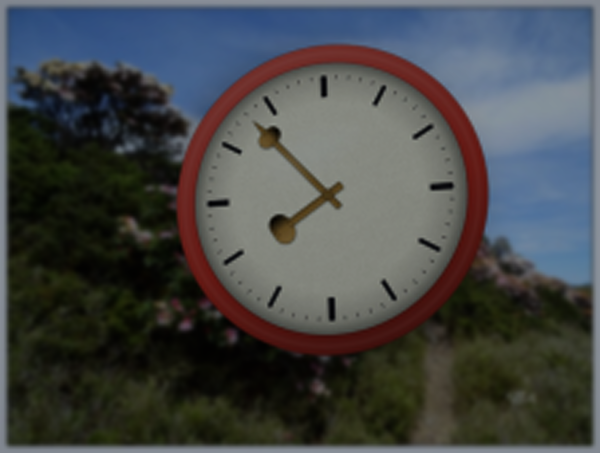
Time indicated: **7:53**
